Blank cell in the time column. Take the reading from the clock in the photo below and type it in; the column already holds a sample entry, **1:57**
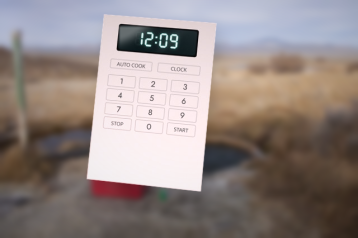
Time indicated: **12:09**
